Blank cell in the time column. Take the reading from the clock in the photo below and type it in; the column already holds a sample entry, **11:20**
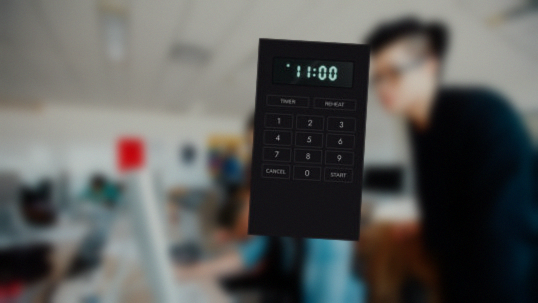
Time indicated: **11:00**
